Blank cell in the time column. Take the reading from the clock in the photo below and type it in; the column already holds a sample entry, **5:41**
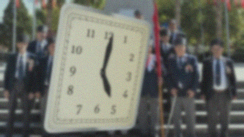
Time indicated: **5:01**
